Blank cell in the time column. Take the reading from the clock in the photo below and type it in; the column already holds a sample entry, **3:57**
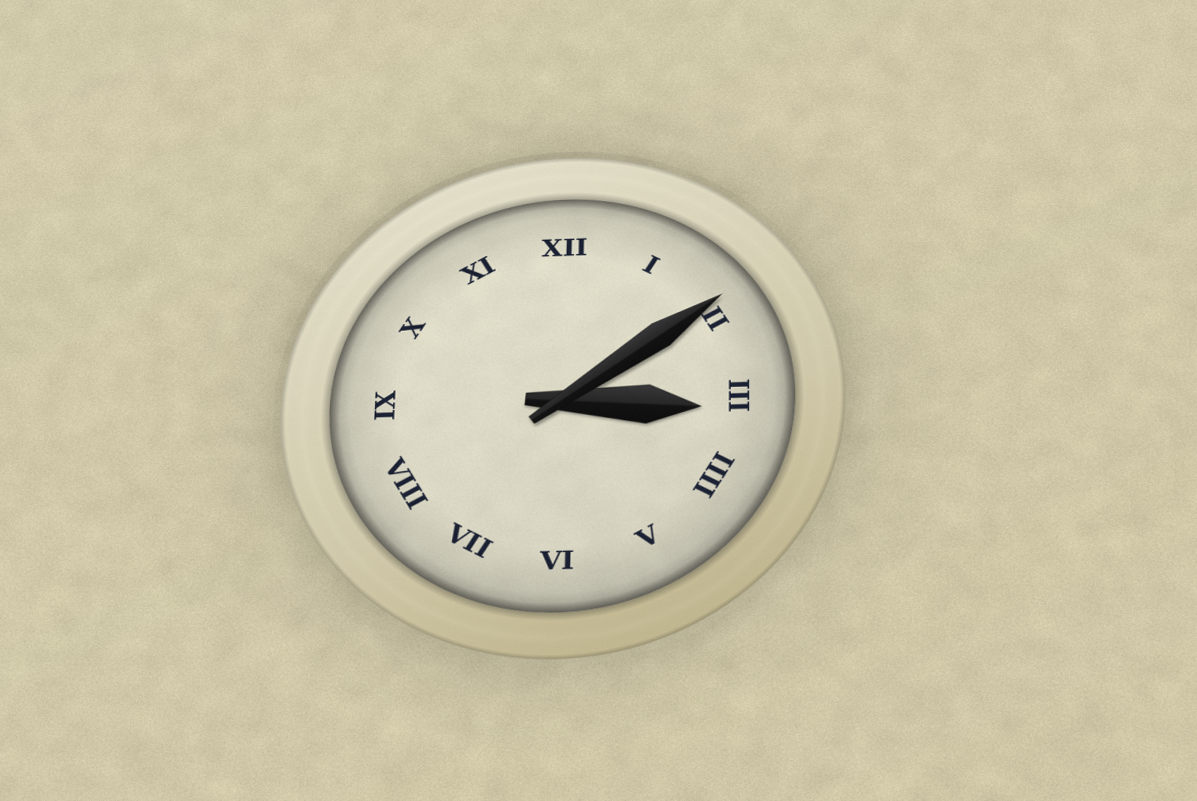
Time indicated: **3:09**
